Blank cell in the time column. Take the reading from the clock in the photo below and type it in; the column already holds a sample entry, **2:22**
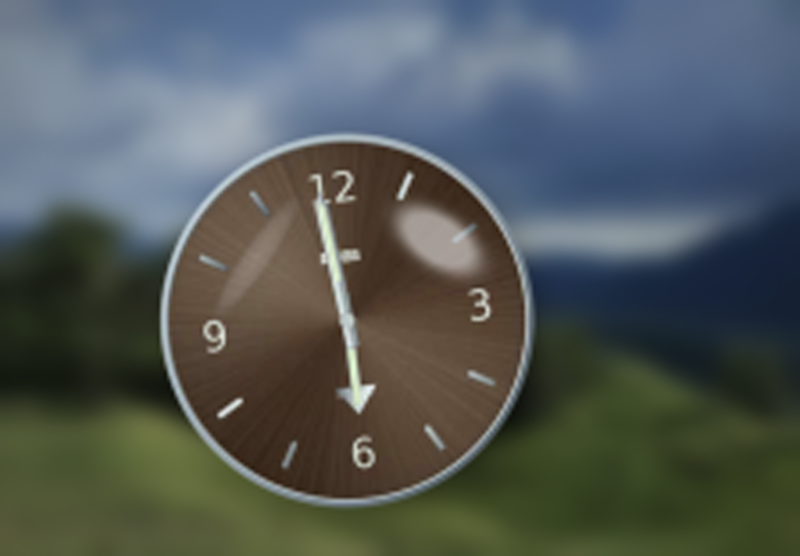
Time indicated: **5:59**
